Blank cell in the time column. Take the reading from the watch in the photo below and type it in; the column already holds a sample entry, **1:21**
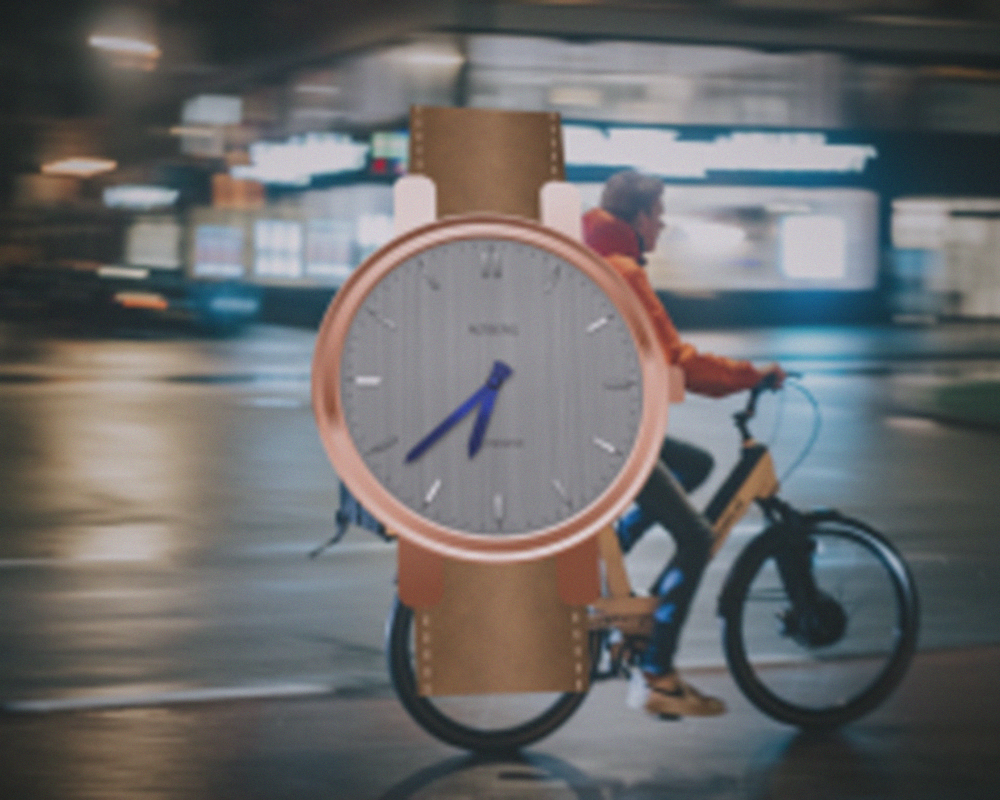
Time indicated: **6:38**
